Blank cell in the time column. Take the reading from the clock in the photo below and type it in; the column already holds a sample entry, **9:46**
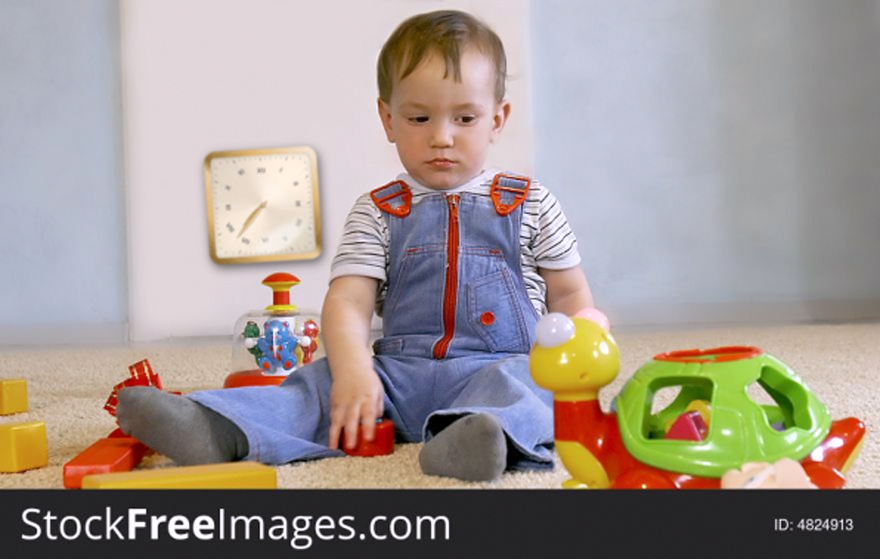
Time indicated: **7:37**
